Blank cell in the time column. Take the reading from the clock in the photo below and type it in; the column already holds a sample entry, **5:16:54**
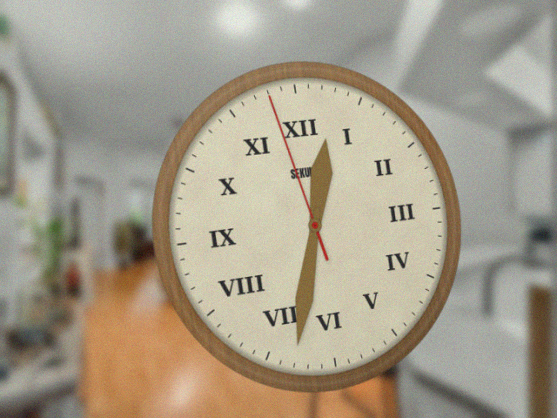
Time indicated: **12:32:58**
